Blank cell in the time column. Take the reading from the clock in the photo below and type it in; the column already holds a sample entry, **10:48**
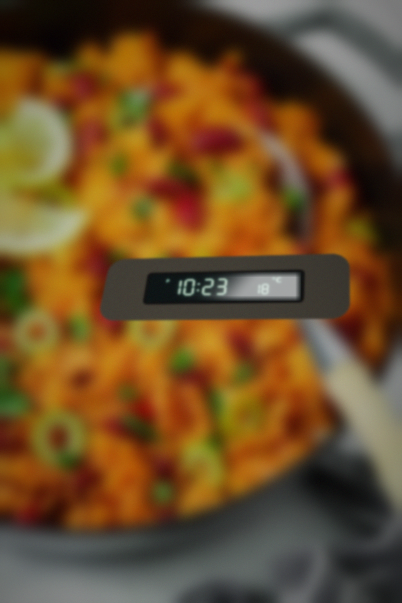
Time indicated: **10:23**
